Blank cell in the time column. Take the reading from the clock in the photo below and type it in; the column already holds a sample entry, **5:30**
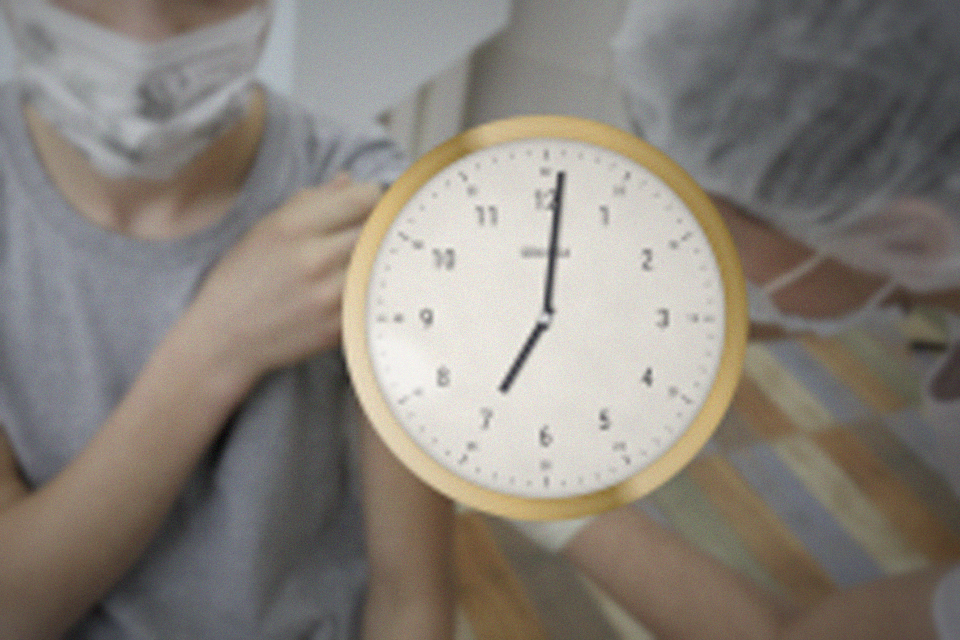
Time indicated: **7:01**
